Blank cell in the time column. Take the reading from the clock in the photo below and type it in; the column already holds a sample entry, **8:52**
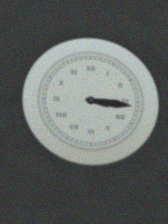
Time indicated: **3:16**
